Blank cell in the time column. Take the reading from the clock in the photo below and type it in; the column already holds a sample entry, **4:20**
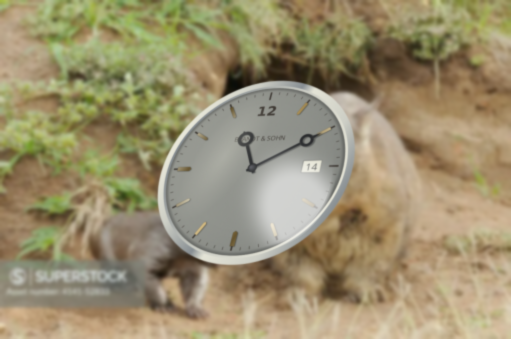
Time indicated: **11:10**
